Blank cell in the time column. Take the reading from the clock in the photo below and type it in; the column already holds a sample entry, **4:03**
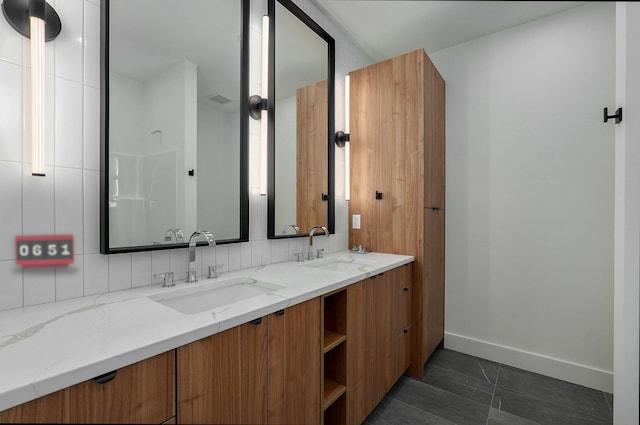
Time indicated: **6:51**
